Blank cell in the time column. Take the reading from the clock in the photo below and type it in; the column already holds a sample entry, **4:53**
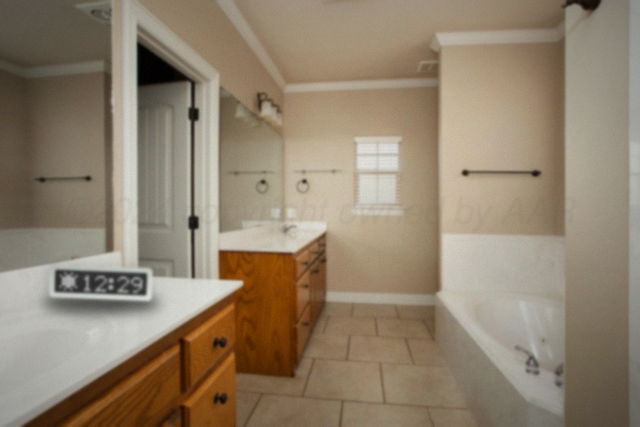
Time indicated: **12:29**
